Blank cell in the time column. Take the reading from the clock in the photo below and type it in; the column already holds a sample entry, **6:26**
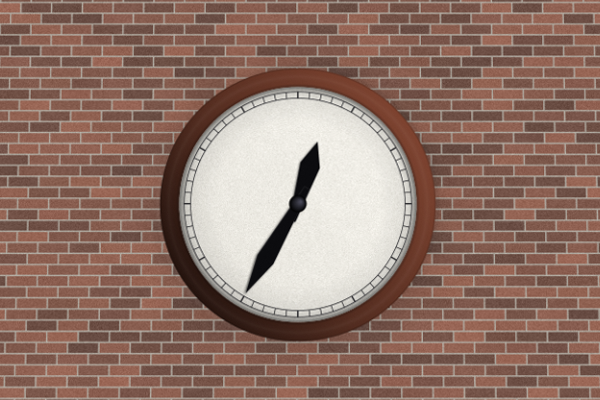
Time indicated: **12:35**
